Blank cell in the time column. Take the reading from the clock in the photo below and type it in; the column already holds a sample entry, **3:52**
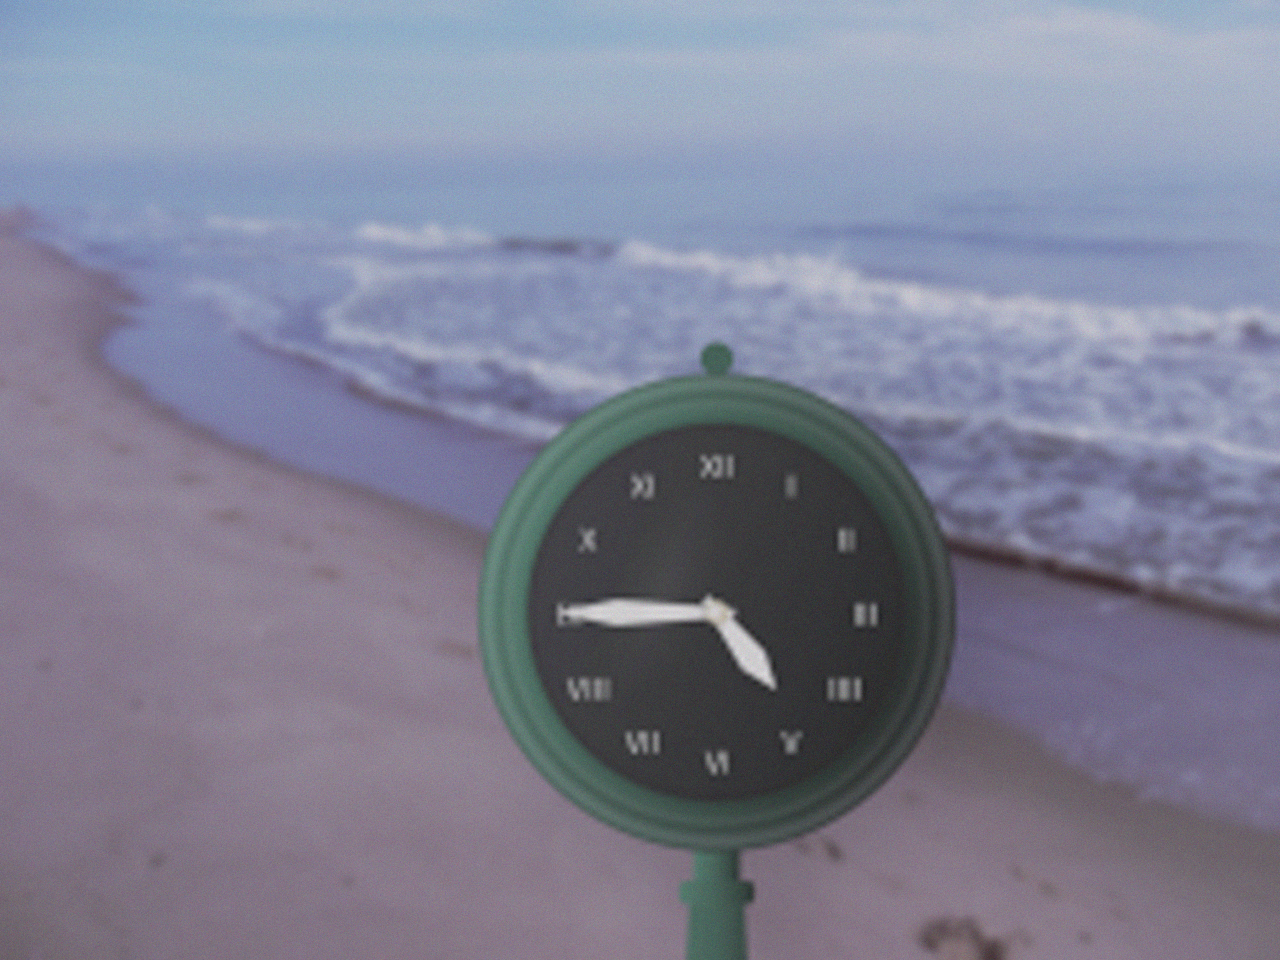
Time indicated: **4:45**
